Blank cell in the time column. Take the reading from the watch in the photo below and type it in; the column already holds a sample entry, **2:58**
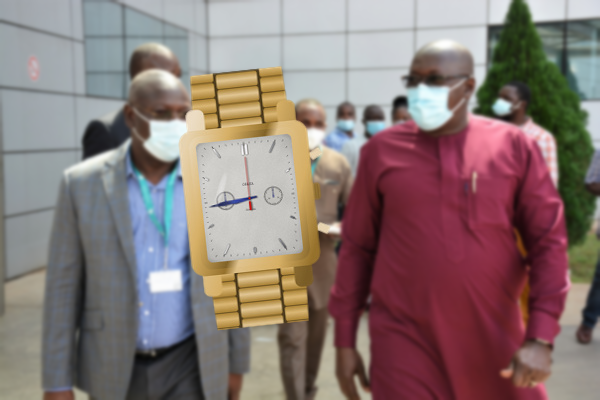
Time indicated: **8:44**
